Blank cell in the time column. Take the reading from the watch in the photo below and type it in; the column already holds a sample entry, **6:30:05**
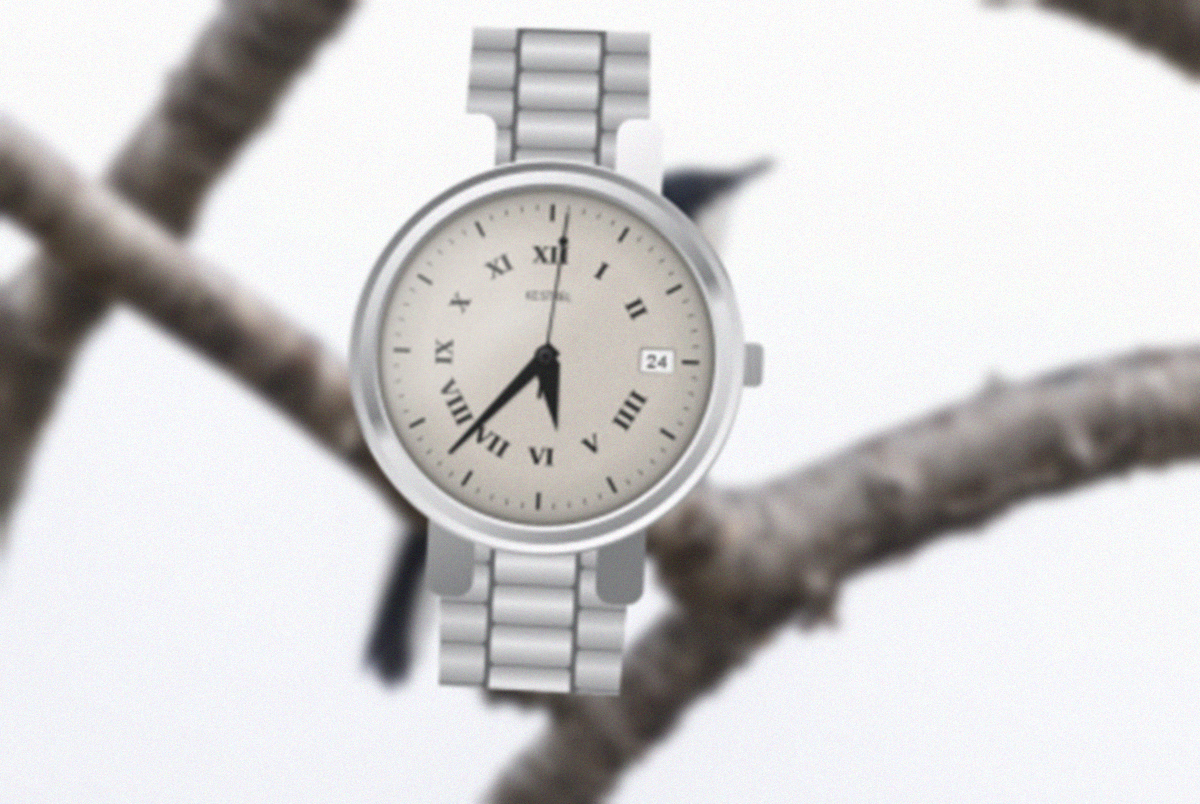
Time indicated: **5:37:01**
